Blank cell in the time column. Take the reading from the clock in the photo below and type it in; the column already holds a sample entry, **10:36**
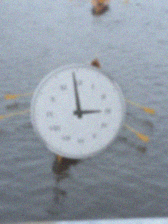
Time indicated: **2:59**
